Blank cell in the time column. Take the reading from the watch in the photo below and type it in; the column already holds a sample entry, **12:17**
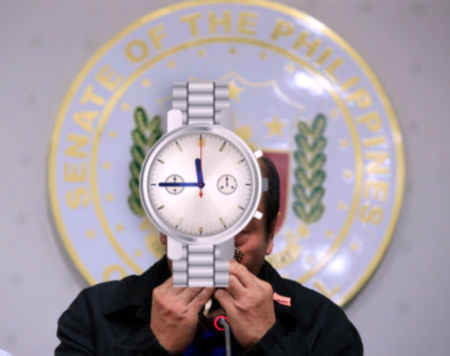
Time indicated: **11:45**
